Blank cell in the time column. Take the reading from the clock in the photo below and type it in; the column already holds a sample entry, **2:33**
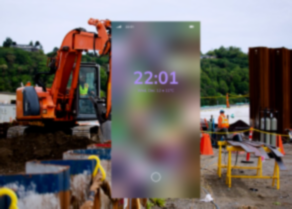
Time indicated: **22:01**
